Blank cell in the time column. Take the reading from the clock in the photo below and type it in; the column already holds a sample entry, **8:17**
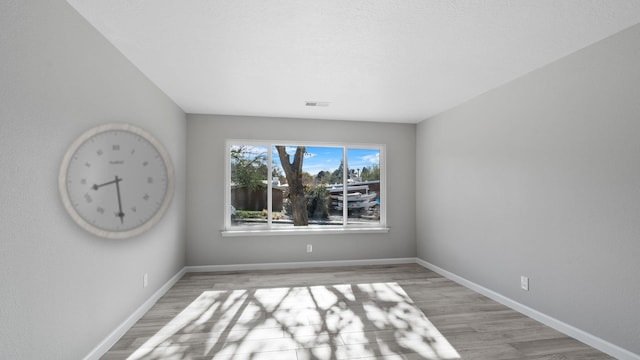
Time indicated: **8:29**
